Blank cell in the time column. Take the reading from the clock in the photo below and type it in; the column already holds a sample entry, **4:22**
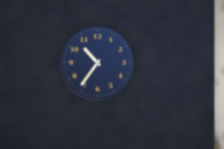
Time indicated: **10:36**
